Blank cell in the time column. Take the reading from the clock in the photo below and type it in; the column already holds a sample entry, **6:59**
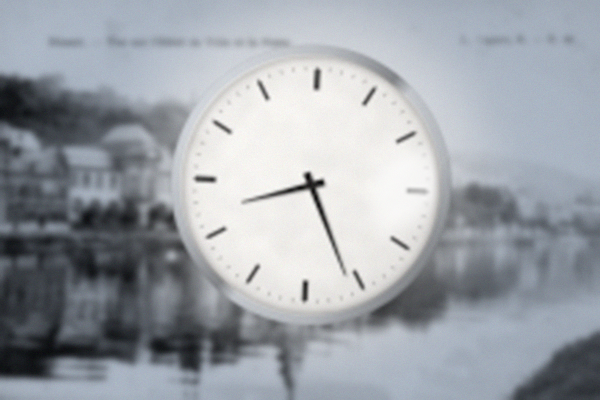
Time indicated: **8:26**
